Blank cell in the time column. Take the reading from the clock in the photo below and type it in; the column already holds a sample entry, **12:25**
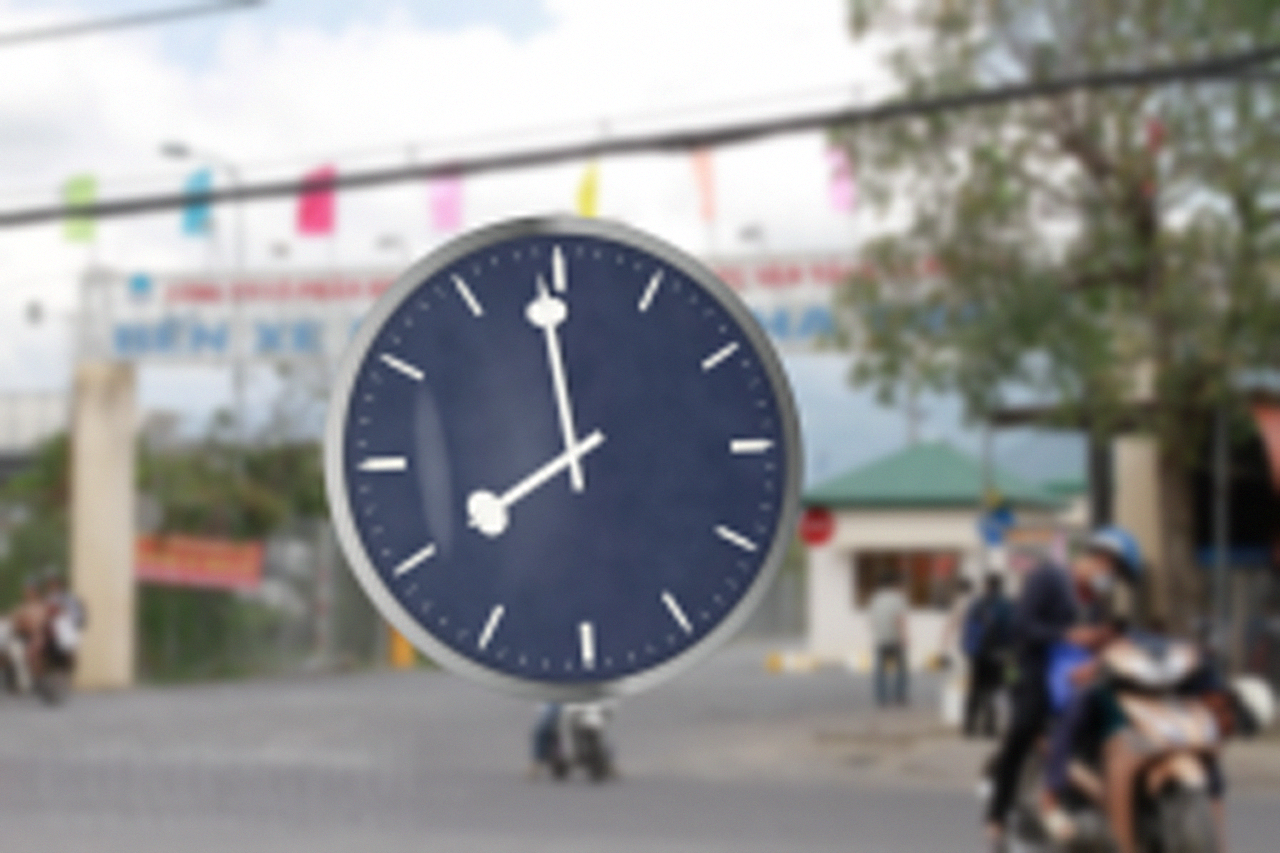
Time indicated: **7:59**
